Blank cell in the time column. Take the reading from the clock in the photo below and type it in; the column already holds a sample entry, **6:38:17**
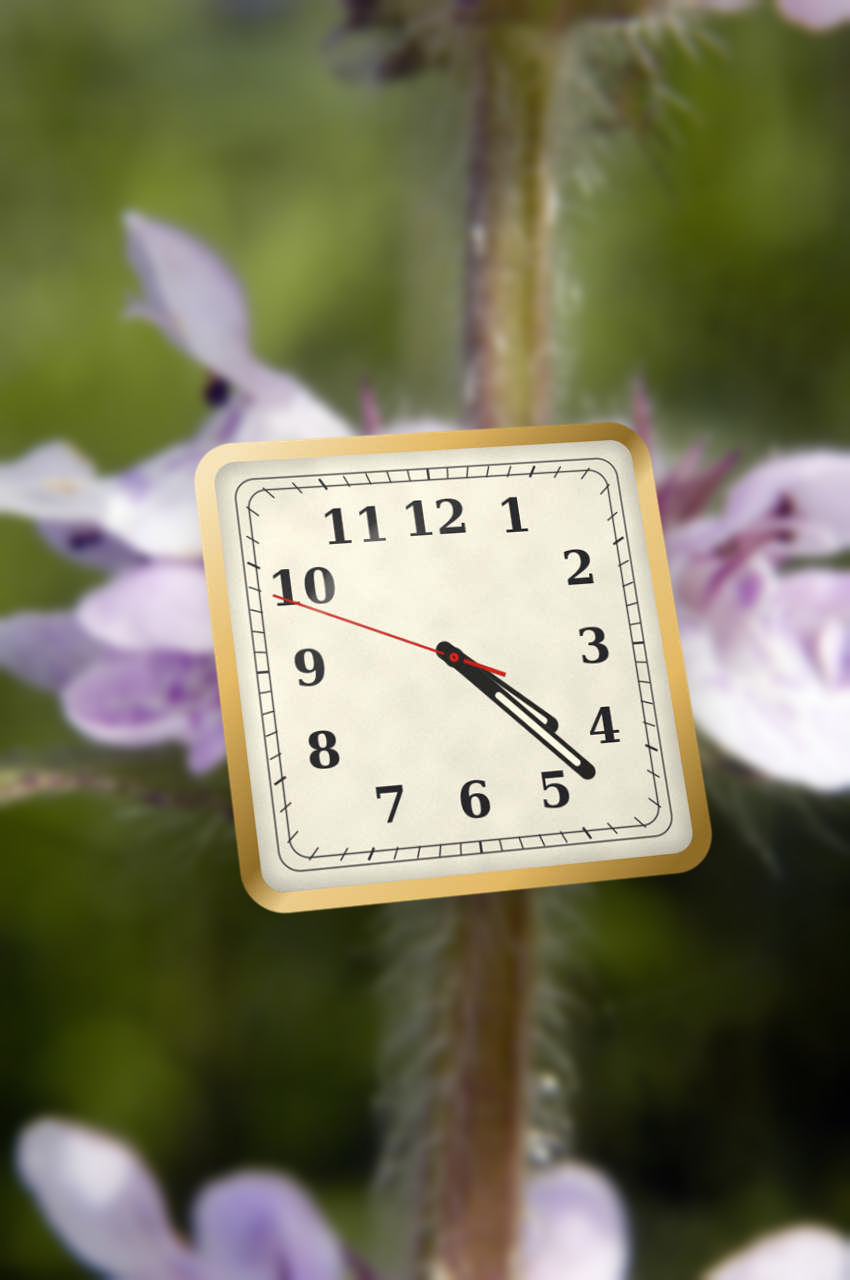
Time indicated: **4:22:49**
